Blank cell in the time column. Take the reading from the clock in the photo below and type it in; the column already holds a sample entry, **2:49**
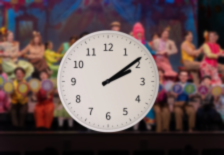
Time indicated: **2:09**
